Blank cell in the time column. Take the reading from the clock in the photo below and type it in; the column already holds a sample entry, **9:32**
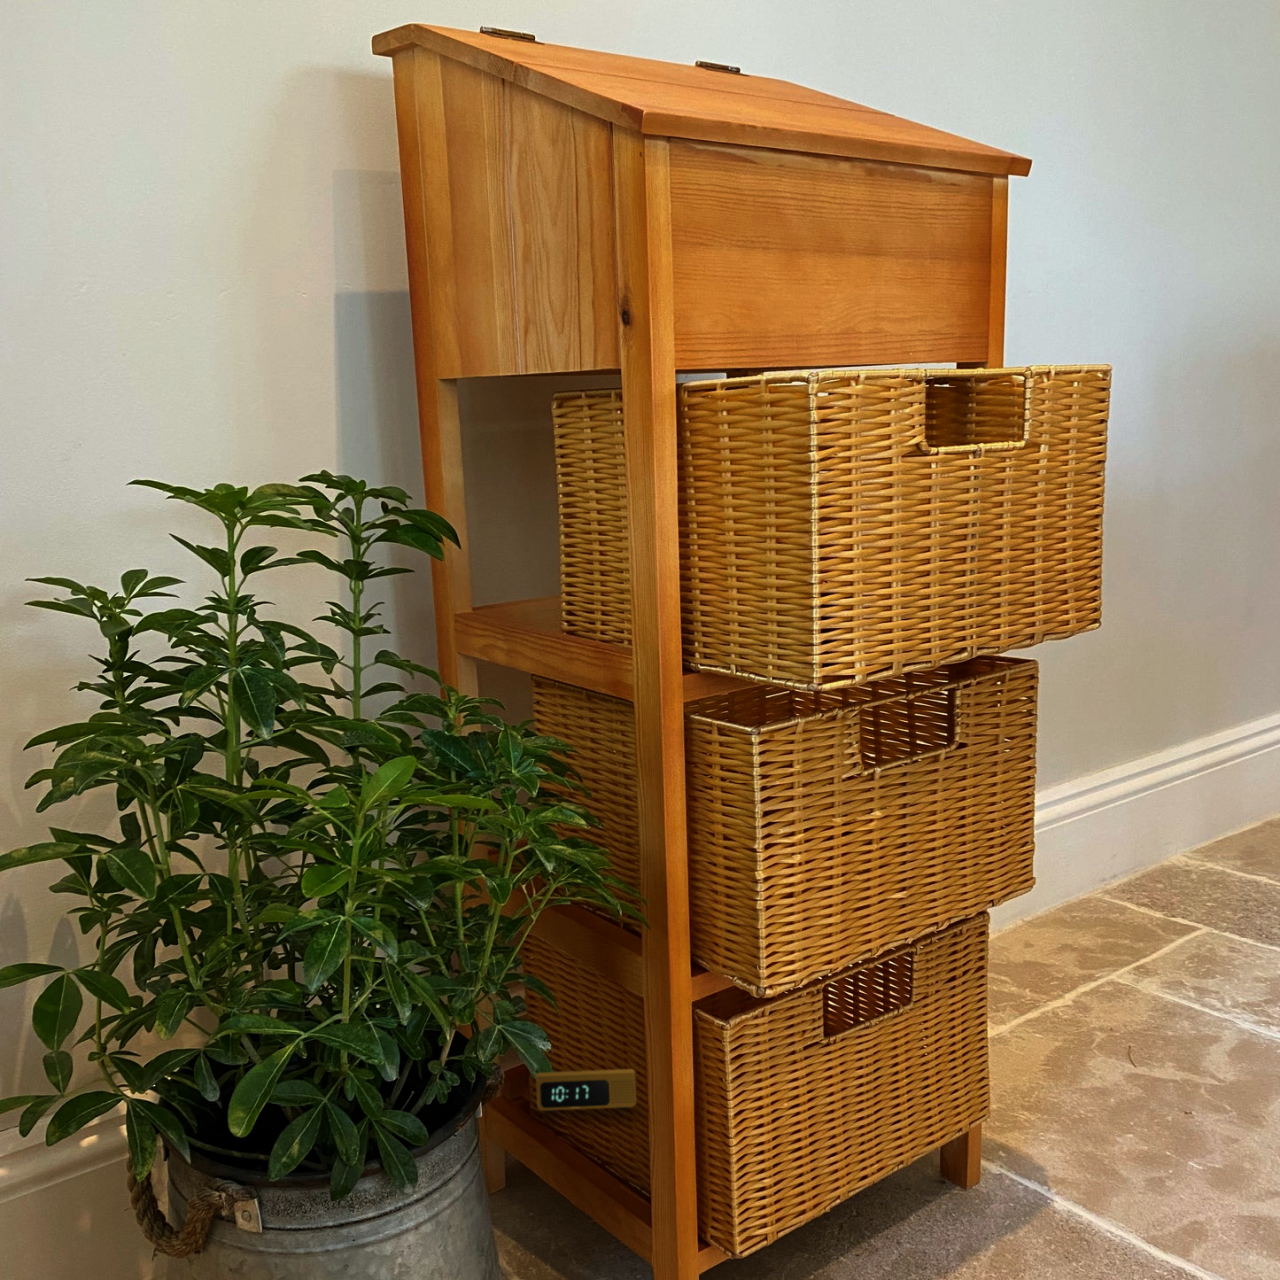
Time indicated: **10:17**
